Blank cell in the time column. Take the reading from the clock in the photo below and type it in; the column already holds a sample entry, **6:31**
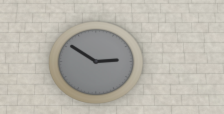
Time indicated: **2:51**
